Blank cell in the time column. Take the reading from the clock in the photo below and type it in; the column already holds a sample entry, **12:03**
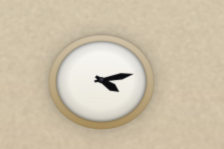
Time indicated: **4:13**
